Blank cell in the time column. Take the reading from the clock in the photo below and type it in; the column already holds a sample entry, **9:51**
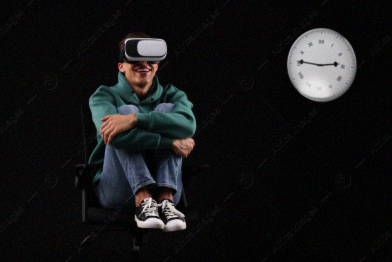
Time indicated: **2:46**
